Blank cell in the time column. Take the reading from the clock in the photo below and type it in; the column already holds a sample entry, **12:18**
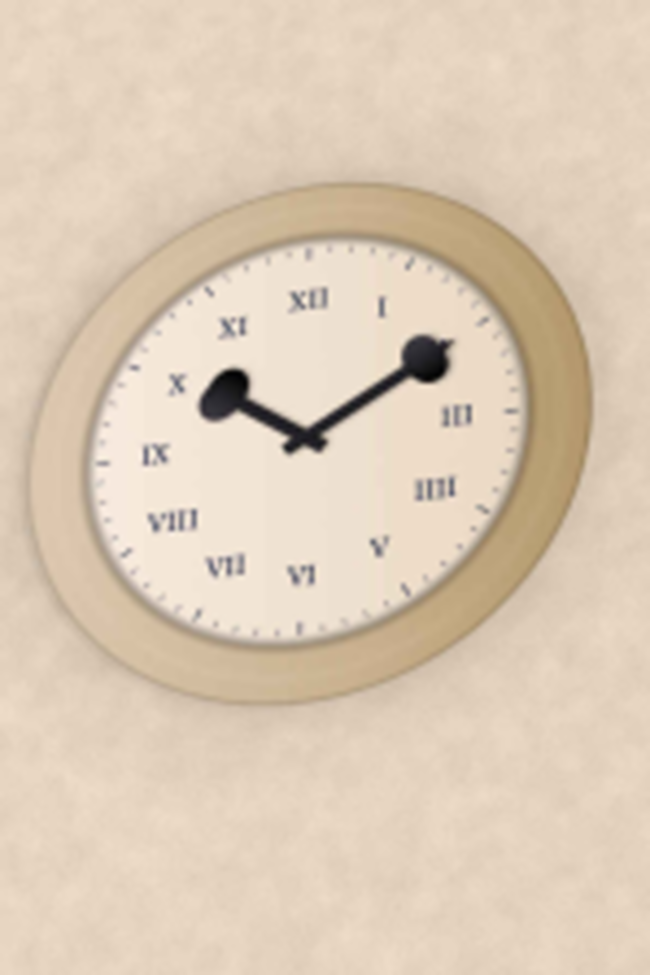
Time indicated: **10:10**
